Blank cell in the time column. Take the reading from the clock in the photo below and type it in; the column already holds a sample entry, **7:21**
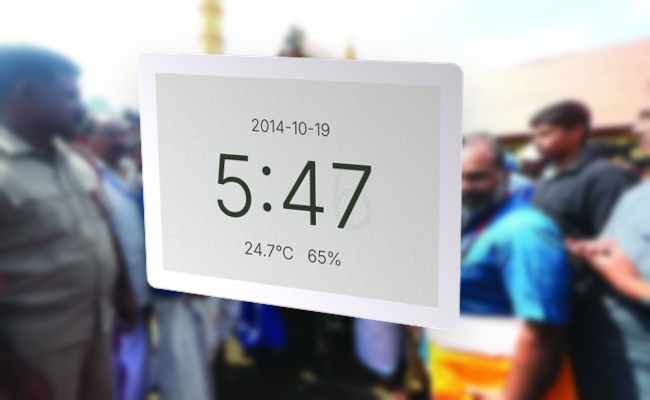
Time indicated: **5:47**
